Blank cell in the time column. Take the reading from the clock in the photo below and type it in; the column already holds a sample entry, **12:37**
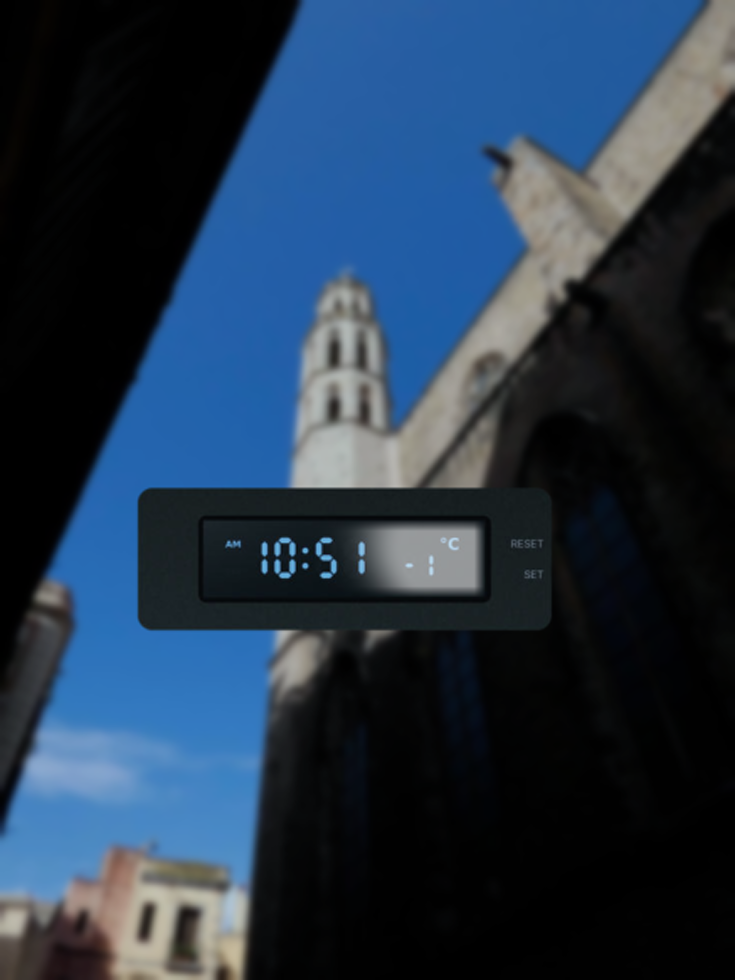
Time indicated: **10:51**
